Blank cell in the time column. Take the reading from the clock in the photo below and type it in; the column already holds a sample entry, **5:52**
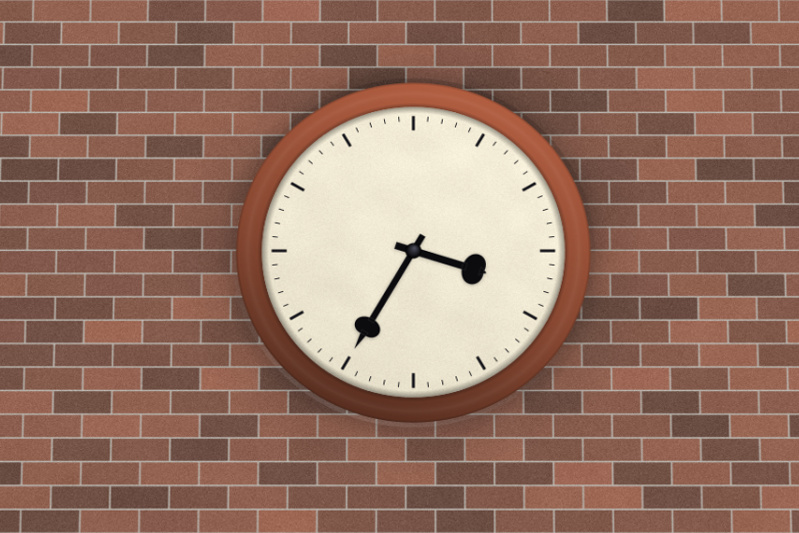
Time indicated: **3:35**
